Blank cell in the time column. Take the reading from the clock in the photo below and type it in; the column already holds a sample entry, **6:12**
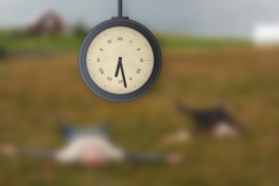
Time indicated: **6:28**
